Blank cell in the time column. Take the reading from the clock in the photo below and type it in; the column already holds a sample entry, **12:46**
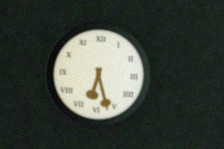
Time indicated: **6:27**
